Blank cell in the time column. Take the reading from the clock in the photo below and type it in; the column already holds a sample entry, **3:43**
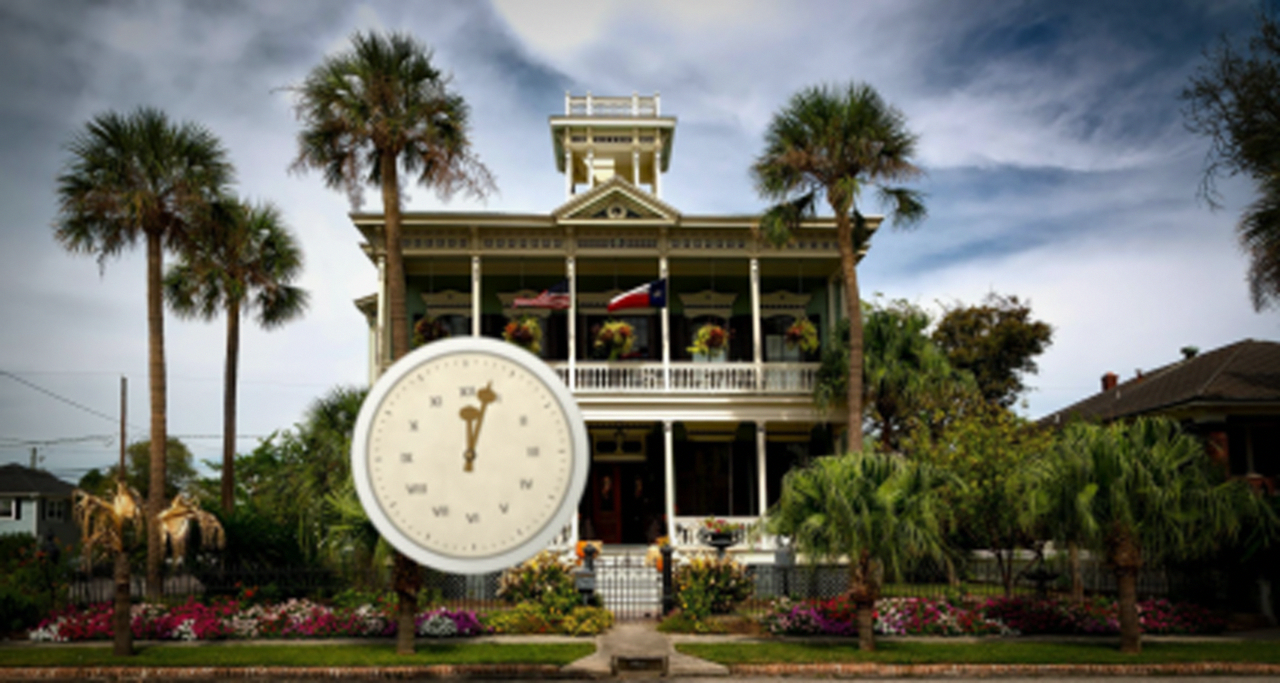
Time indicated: **12:03**
